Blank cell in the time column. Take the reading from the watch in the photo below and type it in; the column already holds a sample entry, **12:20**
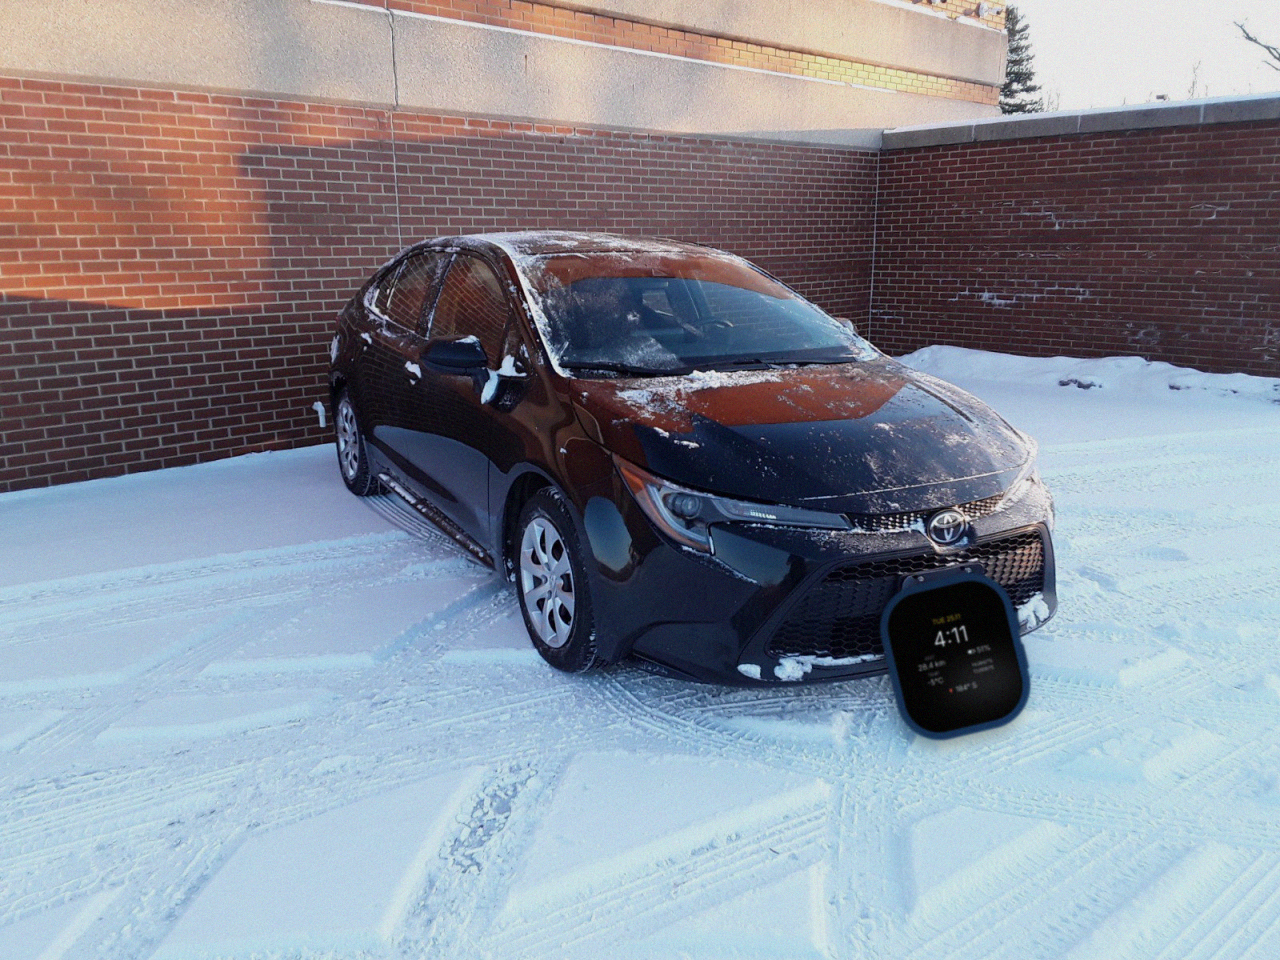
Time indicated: **4:11**
